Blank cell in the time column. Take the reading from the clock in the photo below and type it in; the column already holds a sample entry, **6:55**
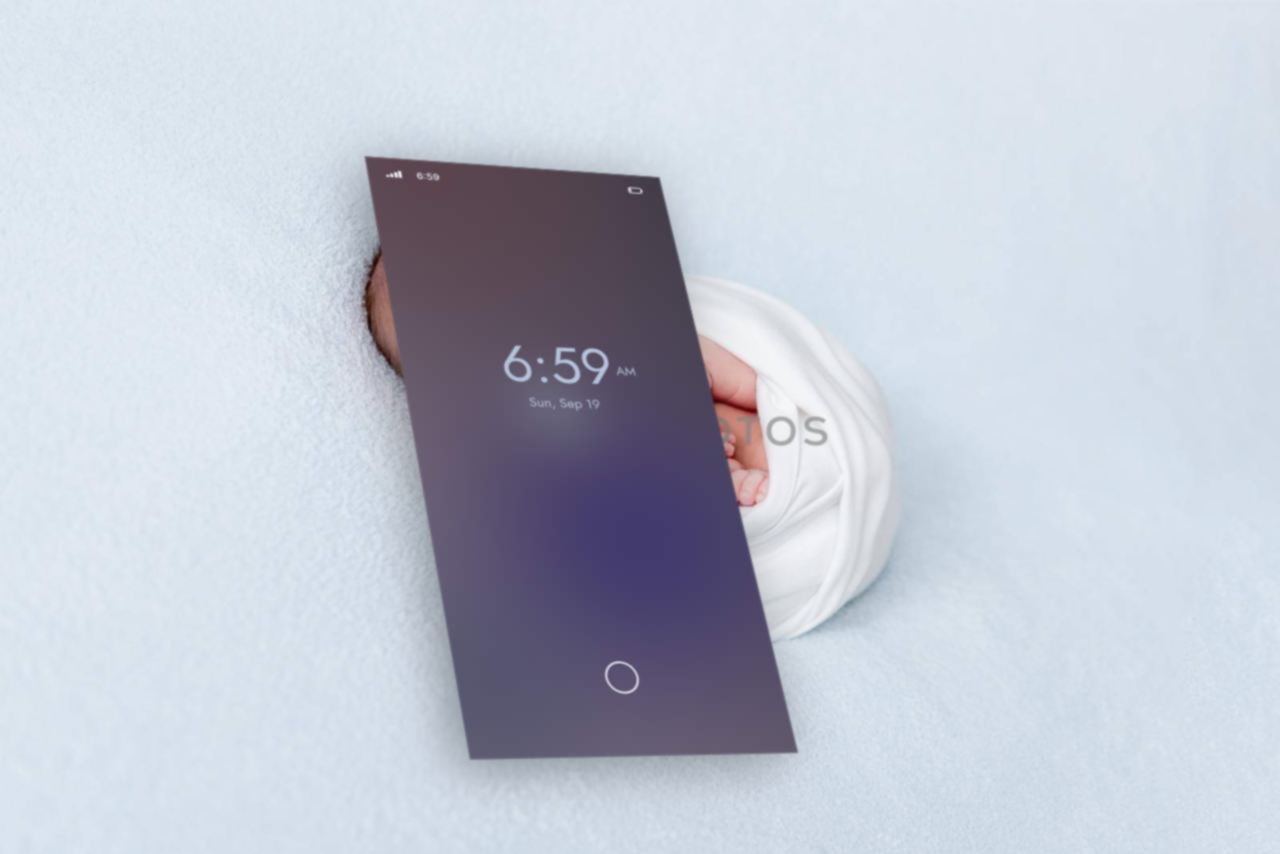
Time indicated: **6:59**
